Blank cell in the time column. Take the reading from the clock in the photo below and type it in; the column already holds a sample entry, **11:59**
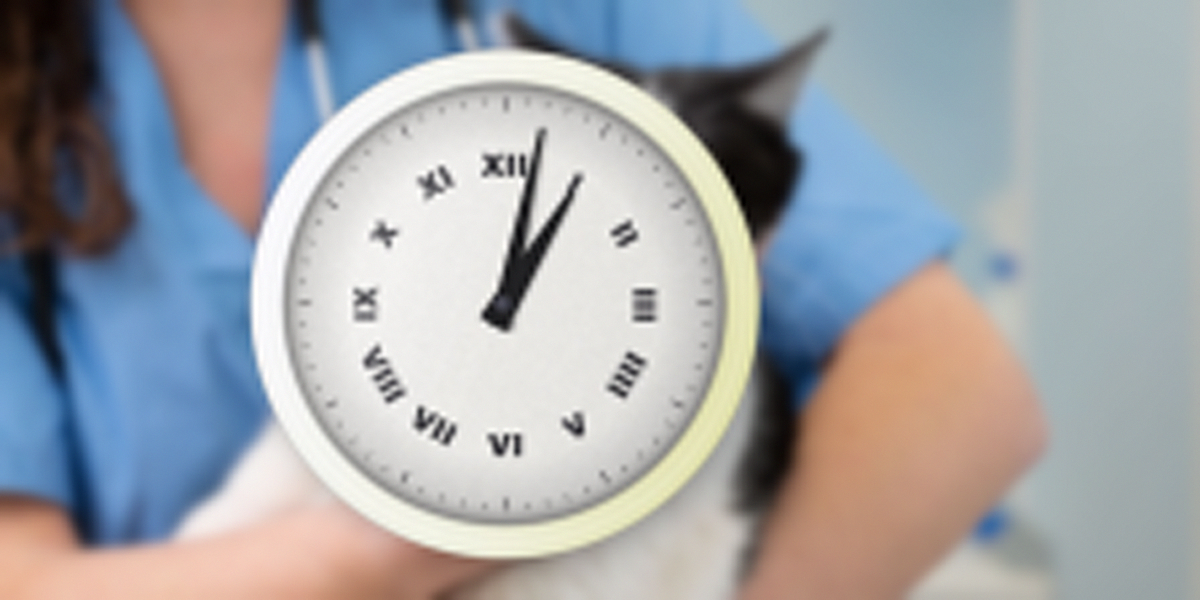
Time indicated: **1:02**
